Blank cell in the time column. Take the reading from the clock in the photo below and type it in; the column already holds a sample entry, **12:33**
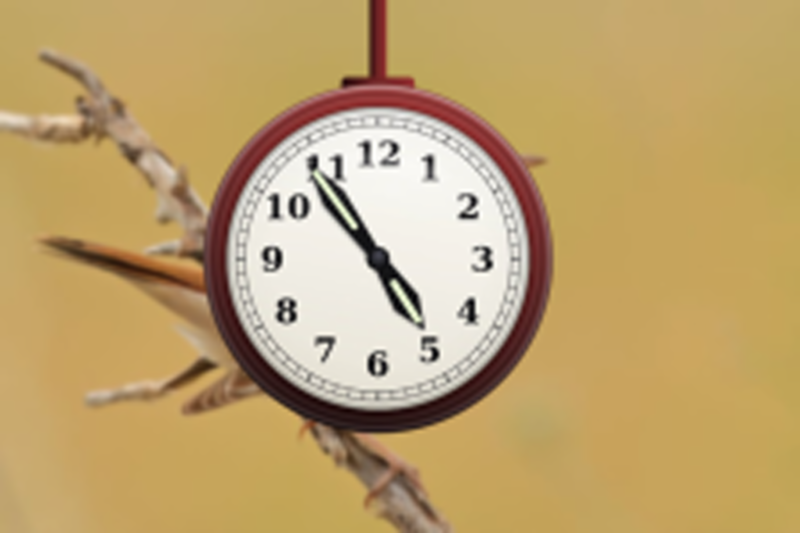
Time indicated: **4:54**
